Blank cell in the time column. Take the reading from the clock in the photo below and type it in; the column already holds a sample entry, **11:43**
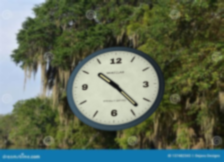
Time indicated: **10:23**
